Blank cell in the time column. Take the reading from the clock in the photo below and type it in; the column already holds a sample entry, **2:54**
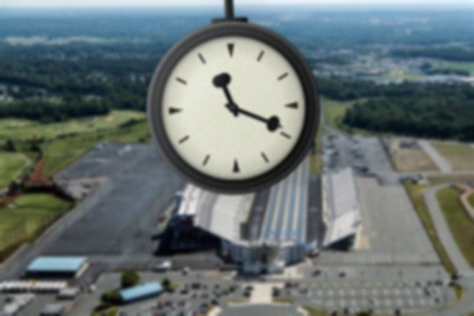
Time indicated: **11:19**
